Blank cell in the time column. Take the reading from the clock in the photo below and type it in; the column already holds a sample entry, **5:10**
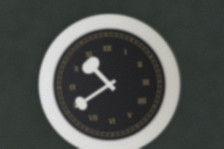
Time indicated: **10:40**
